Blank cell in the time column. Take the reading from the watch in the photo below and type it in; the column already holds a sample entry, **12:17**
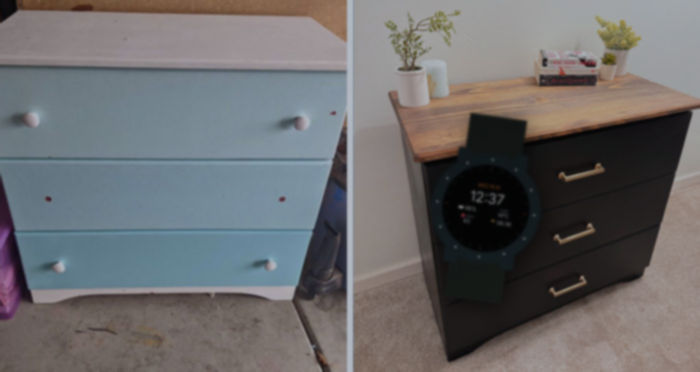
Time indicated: **12:37**
